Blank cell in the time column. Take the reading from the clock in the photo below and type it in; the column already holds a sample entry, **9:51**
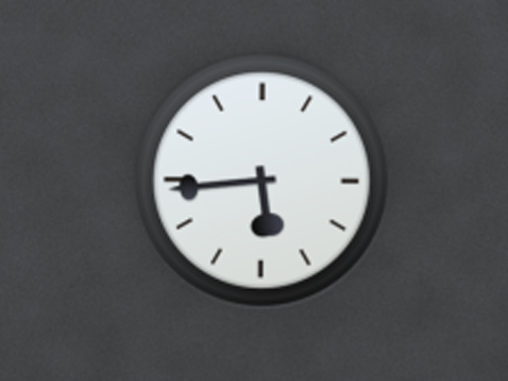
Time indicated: **5:44**
